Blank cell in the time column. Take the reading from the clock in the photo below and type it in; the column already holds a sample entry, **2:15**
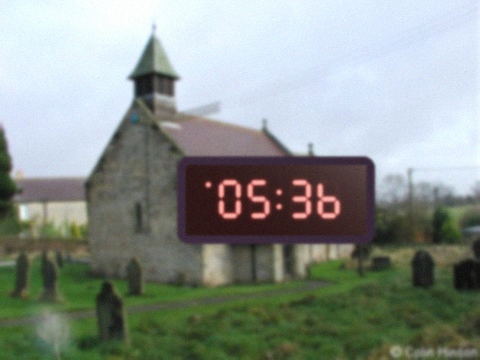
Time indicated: **5:36**
